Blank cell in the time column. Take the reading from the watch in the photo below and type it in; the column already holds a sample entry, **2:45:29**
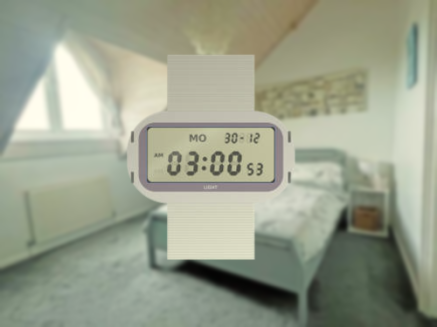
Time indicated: **3:00:53**
